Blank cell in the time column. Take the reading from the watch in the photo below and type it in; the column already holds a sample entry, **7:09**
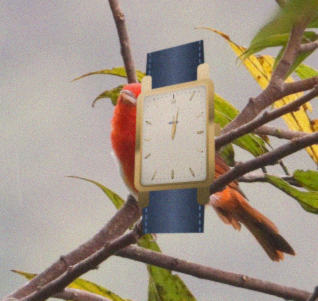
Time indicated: **12:02**
